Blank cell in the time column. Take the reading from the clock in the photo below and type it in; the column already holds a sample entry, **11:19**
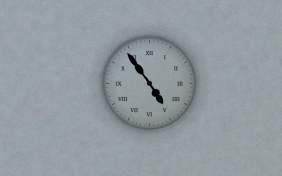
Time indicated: **4:54**
